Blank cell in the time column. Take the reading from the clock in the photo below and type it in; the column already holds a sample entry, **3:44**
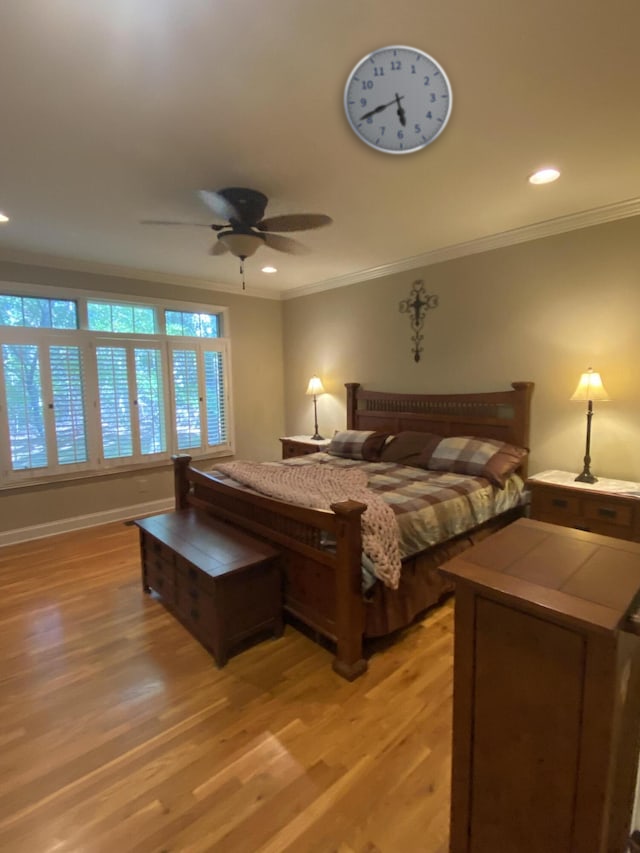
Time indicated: **5:41**
